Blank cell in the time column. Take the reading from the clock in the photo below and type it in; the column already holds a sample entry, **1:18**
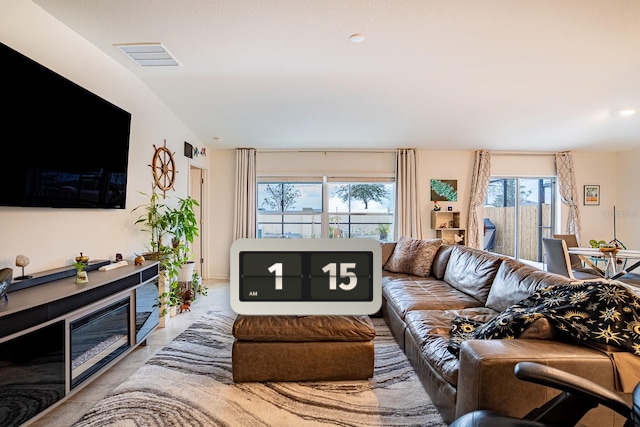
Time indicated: **1:15**
